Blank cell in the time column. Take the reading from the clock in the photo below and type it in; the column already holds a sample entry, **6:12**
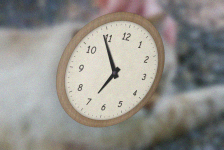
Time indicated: **6:54**
